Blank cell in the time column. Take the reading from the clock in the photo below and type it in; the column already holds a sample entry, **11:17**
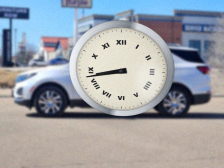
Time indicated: **8:43**
